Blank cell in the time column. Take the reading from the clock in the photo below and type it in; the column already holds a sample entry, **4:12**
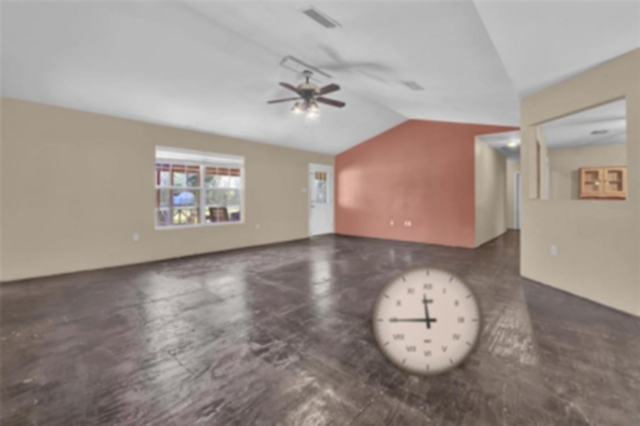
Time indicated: **11:45**
